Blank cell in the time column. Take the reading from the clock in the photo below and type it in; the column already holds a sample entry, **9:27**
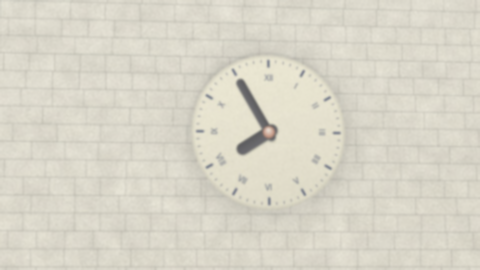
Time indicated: **7:55**
